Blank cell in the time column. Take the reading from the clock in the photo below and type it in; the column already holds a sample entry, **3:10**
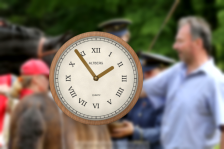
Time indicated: **1:54**
